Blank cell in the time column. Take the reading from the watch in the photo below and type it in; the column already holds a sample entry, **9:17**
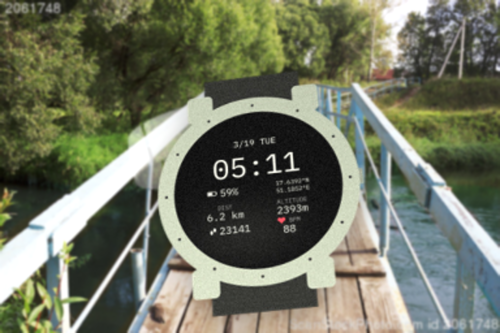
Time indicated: **5:11**
